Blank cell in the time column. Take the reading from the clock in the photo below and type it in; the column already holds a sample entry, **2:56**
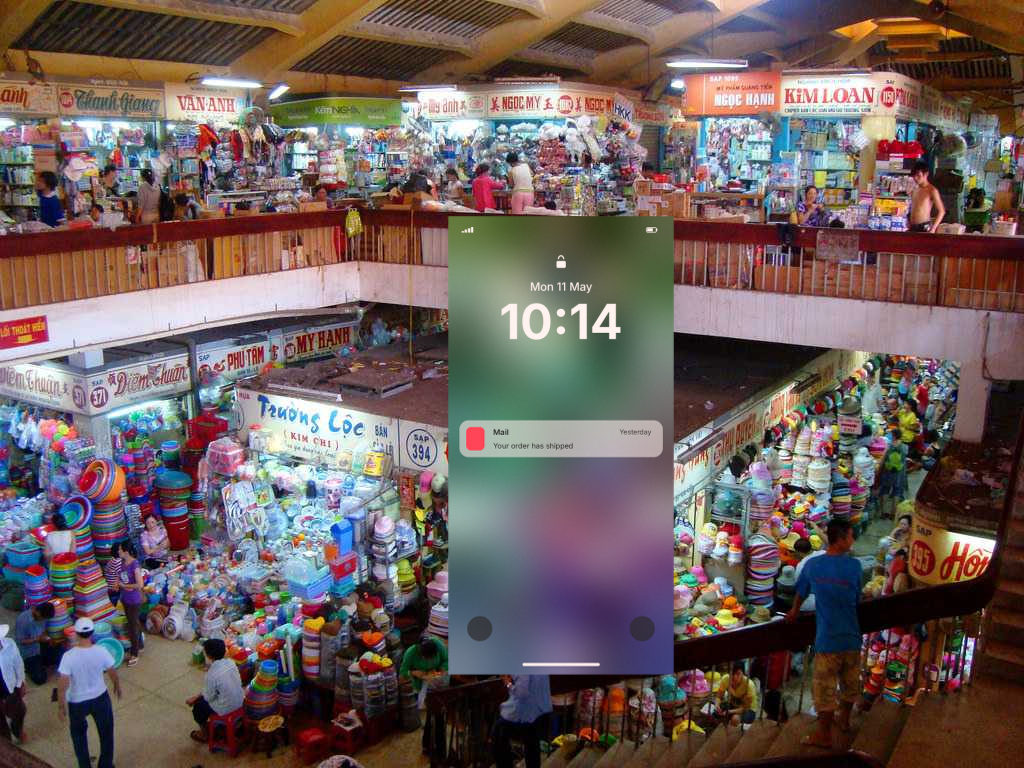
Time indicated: **10:14**
